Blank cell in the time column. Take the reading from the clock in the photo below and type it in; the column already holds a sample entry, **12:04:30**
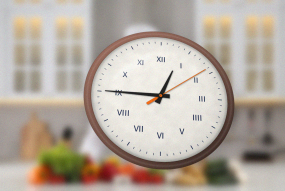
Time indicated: **12:45:09**
